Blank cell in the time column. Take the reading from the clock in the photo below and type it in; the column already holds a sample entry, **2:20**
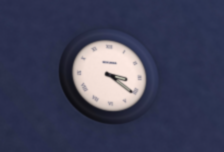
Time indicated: **3:21**
